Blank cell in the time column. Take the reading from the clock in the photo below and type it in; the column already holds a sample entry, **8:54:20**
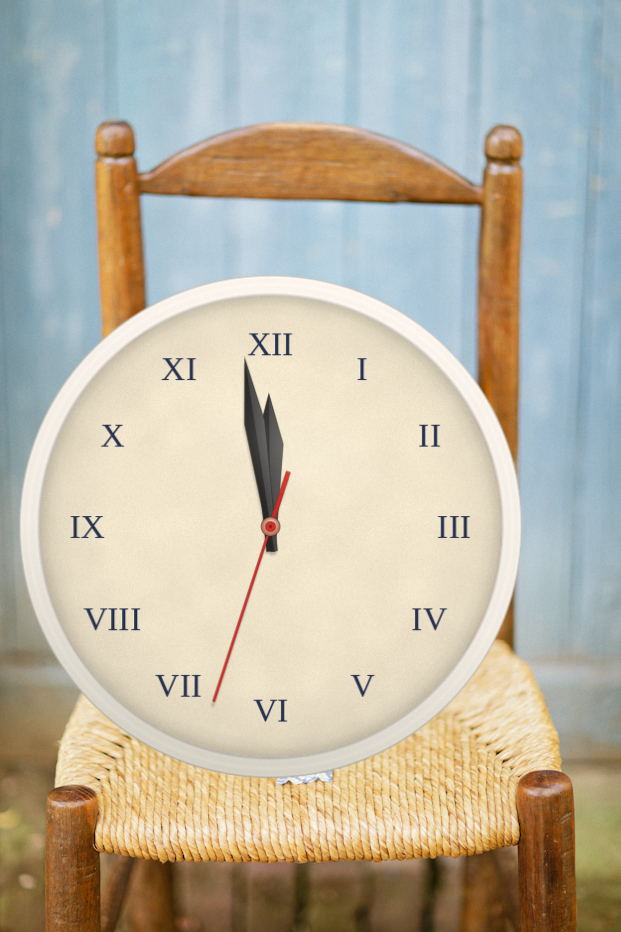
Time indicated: **11:58:33**
